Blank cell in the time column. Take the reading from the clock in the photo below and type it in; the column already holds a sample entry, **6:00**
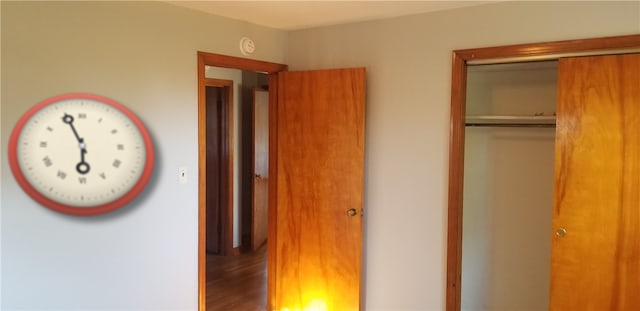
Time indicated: **5:56**
